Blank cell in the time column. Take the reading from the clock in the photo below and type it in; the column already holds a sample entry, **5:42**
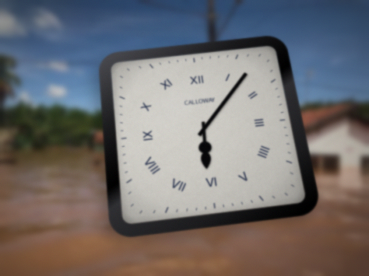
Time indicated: **6:07**
